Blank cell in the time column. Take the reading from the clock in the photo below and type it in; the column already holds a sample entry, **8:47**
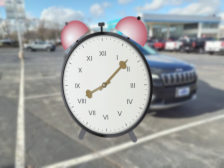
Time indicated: **8:08**
